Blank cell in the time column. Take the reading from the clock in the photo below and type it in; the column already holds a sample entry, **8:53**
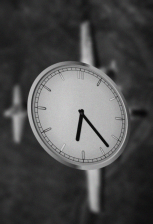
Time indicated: **6:23**
